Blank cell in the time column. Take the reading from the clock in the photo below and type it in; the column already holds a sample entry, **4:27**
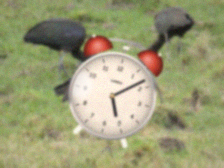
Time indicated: **5:08**
